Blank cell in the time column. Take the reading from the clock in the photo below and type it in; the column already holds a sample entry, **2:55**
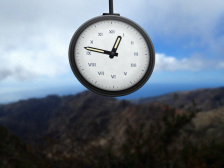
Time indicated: **12:47**
